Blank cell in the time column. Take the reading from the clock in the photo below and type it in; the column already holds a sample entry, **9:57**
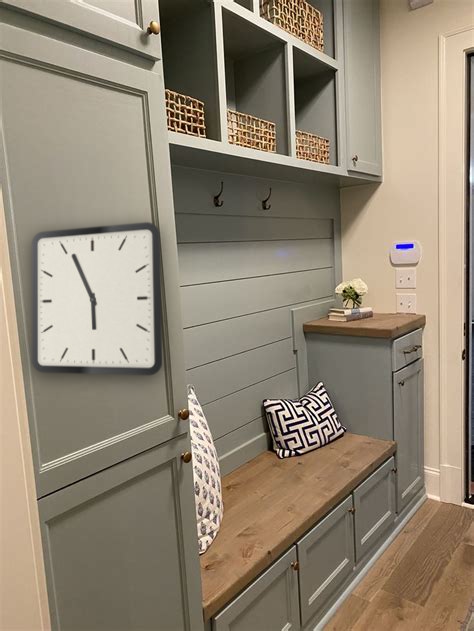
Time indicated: **5:56**
